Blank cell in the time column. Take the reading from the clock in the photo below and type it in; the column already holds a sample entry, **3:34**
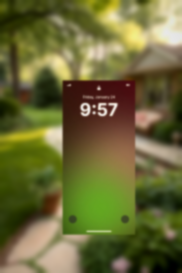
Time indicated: **9:57**
